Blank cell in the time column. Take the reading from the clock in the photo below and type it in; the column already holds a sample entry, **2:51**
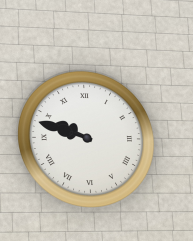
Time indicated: **9:48**
